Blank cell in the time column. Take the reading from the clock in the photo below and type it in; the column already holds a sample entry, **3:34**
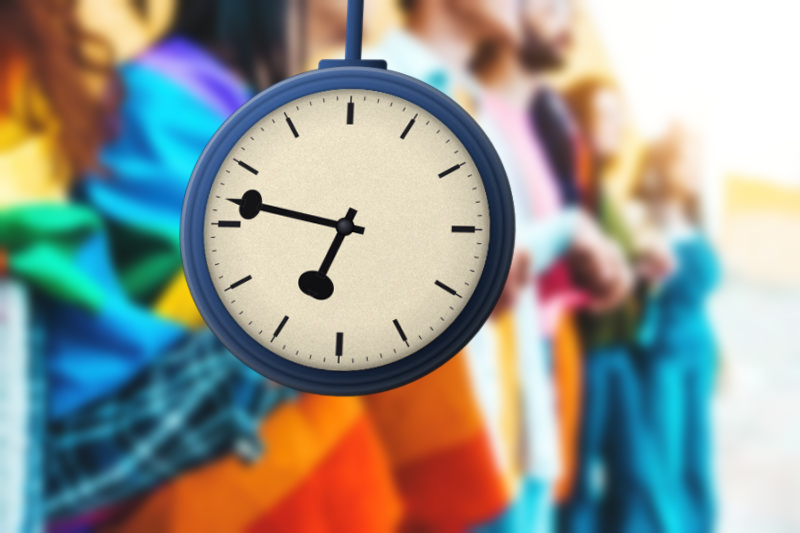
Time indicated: **6:47**
